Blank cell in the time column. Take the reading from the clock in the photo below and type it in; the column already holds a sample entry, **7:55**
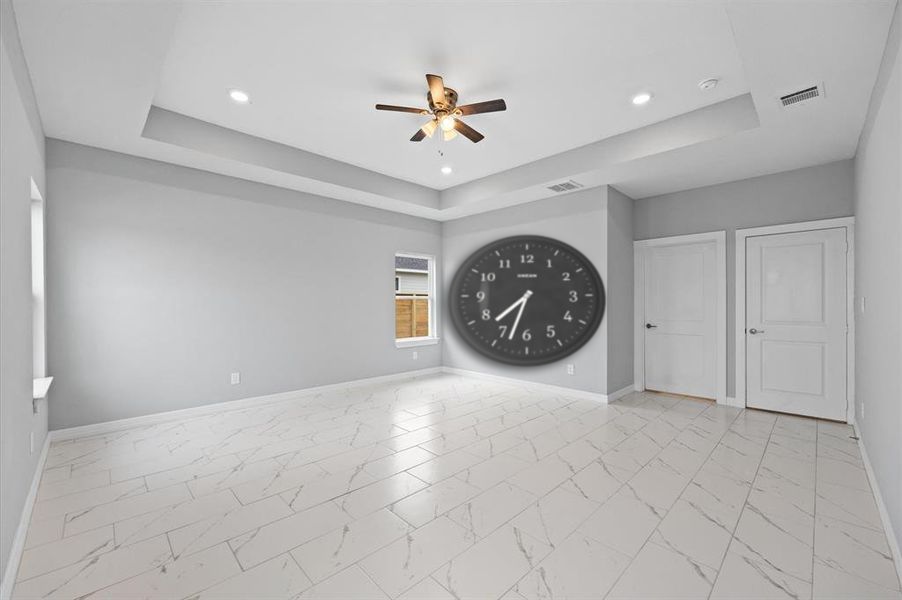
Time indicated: **7:33**
